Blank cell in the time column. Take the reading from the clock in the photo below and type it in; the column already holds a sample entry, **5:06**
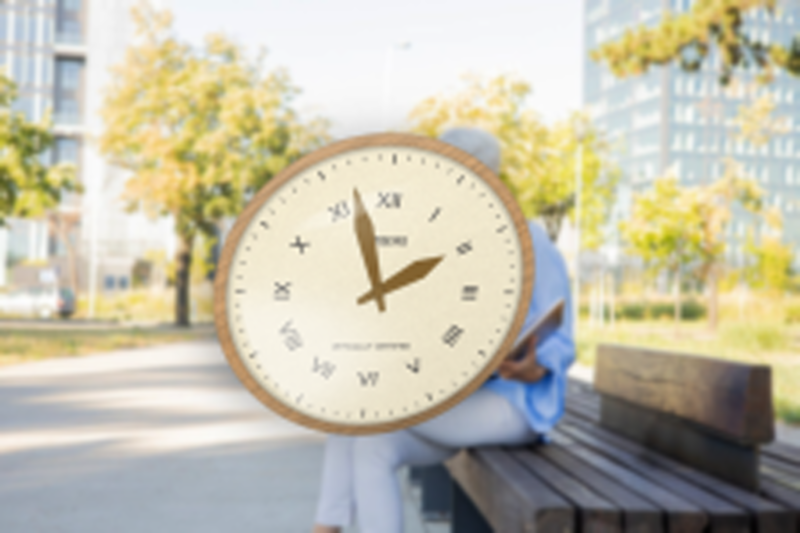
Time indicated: **1:57**
